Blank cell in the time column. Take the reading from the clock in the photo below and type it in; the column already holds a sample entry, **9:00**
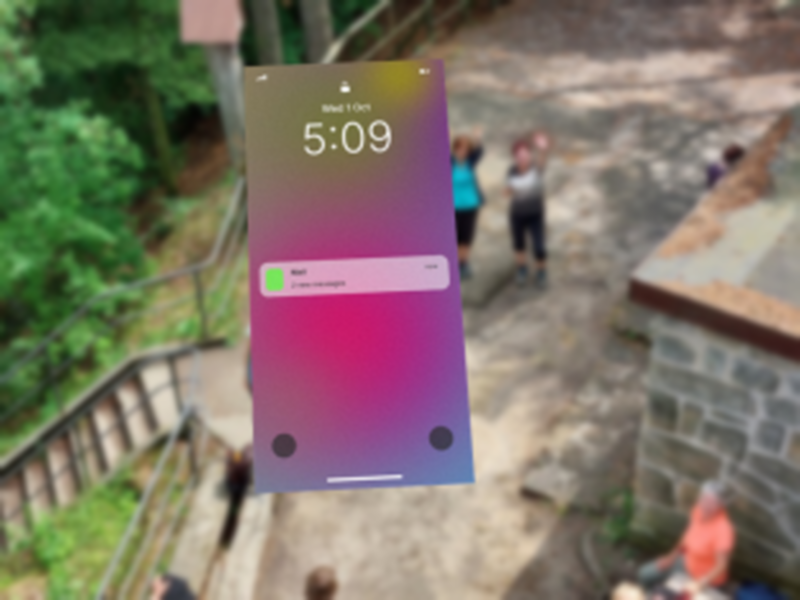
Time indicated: **5:09**
